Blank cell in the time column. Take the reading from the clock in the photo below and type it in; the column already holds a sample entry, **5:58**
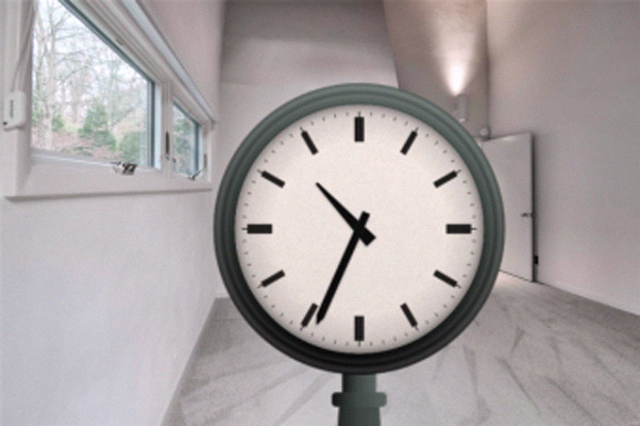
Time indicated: **10:34**
